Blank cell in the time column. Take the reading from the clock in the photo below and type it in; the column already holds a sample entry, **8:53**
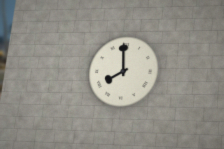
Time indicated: **7:59**
